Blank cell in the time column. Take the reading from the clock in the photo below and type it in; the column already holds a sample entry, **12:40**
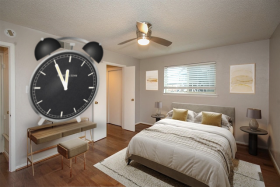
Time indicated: **11:55**
